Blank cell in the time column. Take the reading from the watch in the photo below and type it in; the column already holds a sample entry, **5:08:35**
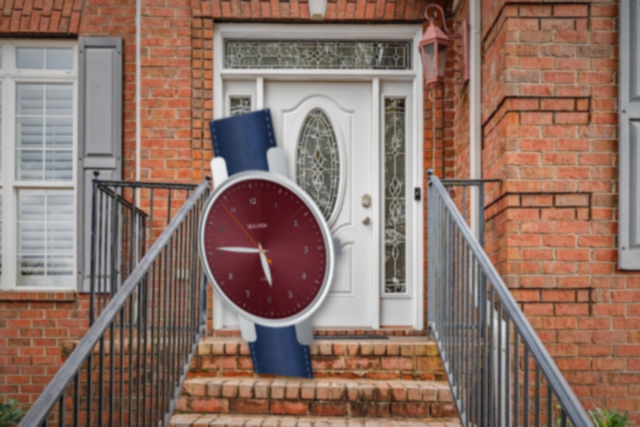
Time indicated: **5:45:54**
